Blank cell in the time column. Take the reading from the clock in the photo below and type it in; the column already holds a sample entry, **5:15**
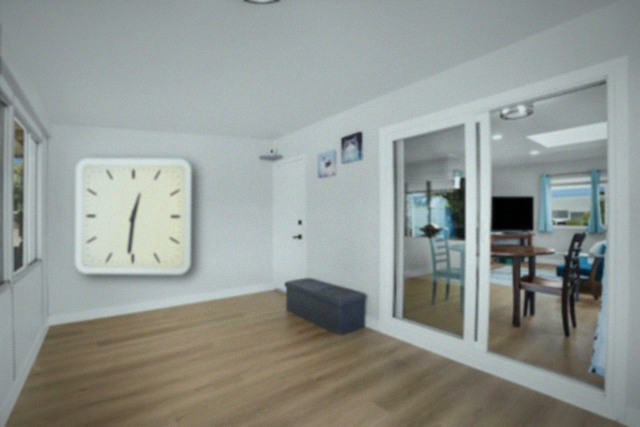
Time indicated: **12:31**
